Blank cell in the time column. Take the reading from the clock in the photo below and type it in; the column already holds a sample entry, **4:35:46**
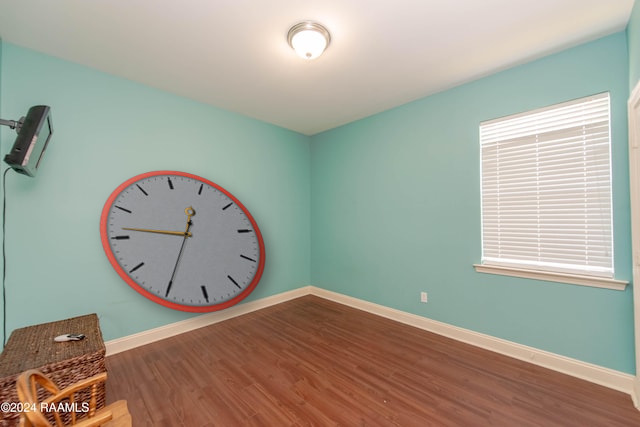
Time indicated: **12:46:35**
